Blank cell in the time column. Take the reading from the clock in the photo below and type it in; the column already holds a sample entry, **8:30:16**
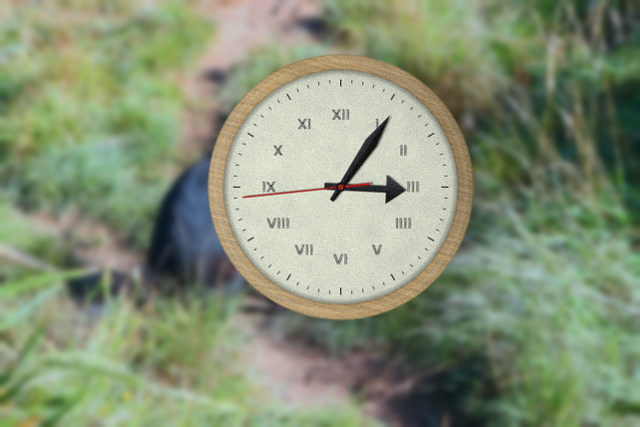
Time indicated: **3:05:44**
